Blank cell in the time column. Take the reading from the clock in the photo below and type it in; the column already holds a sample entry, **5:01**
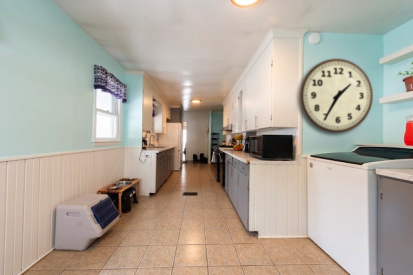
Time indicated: **1:35**
